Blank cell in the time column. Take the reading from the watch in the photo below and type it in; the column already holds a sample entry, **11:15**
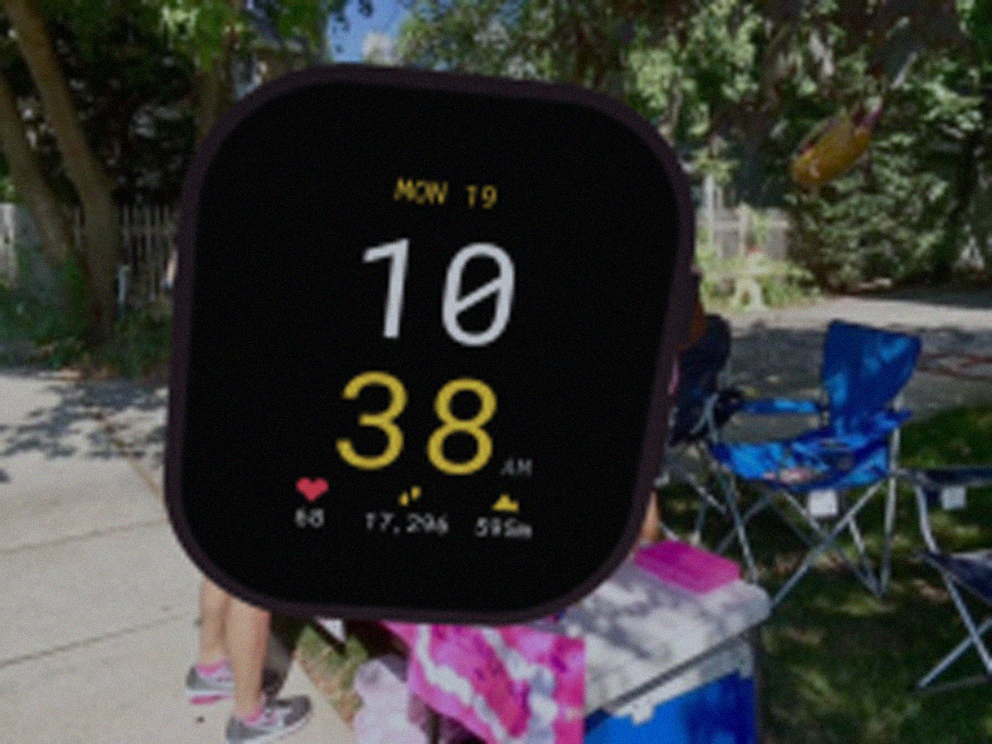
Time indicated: **10:38**
